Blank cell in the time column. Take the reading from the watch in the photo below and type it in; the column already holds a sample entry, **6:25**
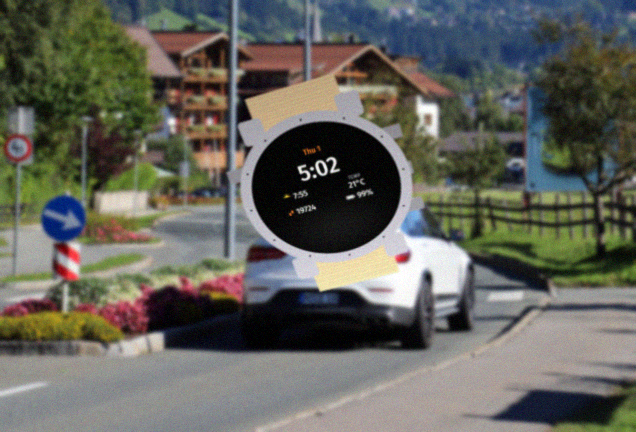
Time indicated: **5:02**
